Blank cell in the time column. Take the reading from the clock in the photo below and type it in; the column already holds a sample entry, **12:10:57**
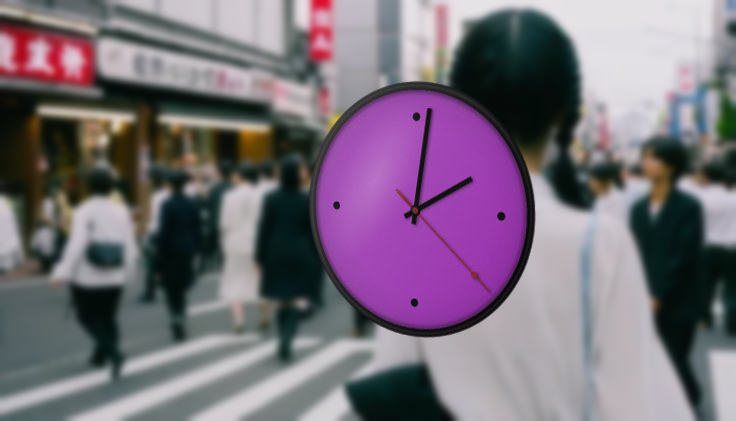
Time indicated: **2:01:22**
